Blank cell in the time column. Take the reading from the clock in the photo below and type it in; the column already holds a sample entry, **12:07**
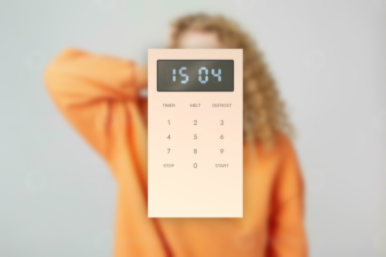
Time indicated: **15:04**
